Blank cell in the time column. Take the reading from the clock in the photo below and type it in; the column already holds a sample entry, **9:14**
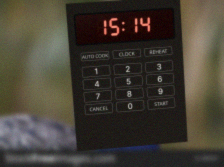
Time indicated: **15:14**
